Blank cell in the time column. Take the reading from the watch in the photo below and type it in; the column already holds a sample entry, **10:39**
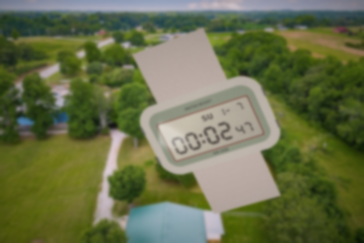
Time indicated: **0:02**
